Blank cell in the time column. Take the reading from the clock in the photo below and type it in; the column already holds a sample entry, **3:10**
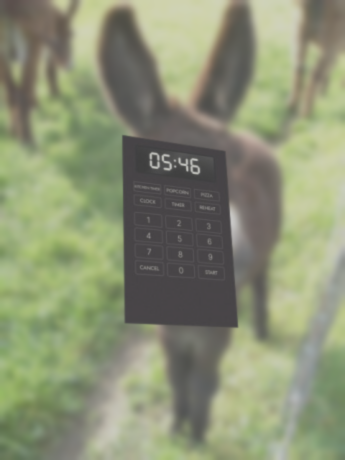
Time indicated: **5:46**
